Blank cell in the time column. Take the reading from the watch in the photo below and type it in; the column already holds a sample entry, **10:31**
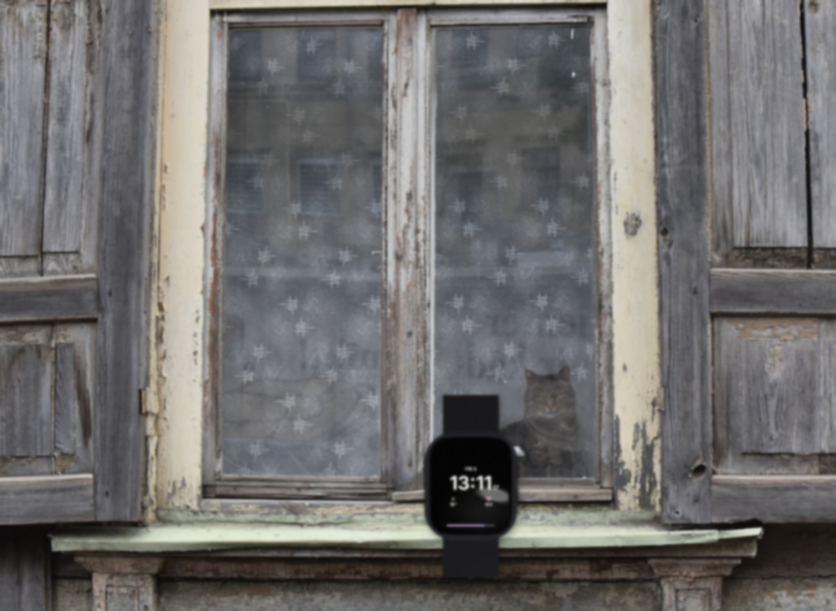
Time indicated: **13:11**
